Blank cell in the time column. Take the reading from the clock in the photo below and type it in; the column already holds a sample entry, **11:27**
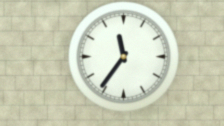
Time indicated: **11:36**
